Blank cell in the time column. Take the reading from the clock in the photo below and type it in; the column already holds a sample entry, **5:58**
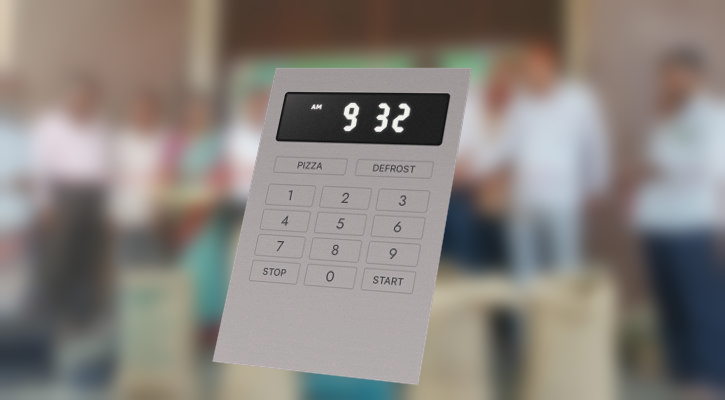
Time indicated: **9:32**
